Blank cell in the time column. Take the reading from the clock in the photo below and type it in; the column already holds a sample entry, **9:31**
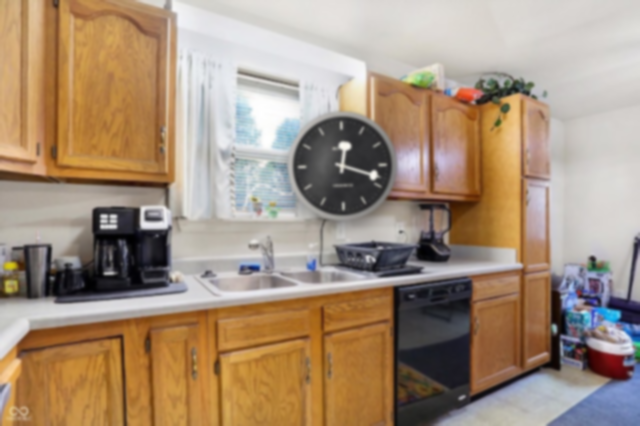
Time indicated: **12:18**
